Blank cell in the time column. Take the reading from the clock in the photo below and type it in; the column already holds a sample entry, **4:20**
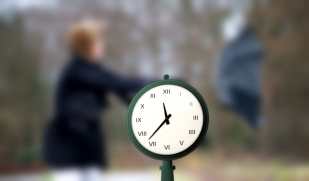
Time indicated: **11:37**
